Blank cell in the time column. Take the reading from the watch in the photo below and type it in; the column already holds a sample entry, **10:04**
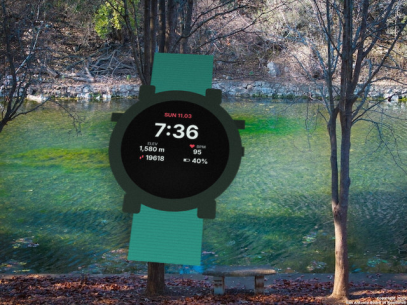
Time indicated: **7:36**
